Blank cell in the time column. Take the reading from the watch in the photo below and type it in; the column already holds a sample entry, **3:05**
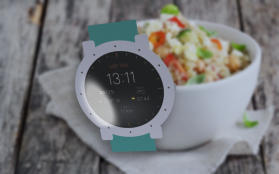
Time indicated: **13:11**
